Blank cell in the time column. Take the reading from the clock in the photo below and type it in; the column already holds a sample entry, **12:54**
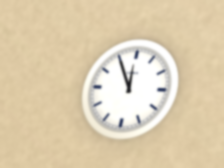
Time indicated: **11:55**
